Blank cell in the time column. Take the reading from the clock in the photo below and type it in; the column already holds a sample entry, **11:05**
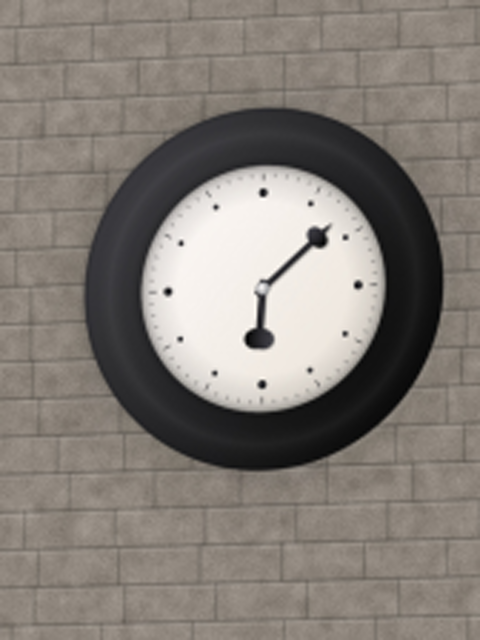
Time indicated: **6:08**
